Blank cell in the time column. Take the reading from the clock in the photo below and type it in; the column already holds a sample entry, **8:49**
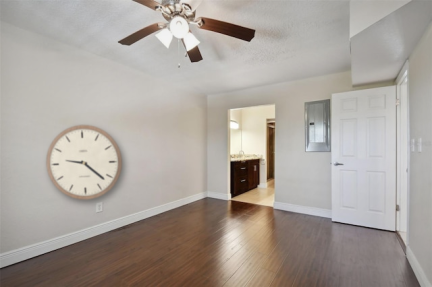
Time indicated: **9:22**
